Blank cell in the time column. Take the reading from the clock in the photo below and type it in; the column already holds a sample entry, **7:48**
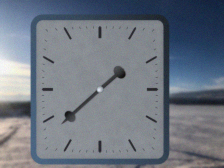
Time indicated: **1:38**
